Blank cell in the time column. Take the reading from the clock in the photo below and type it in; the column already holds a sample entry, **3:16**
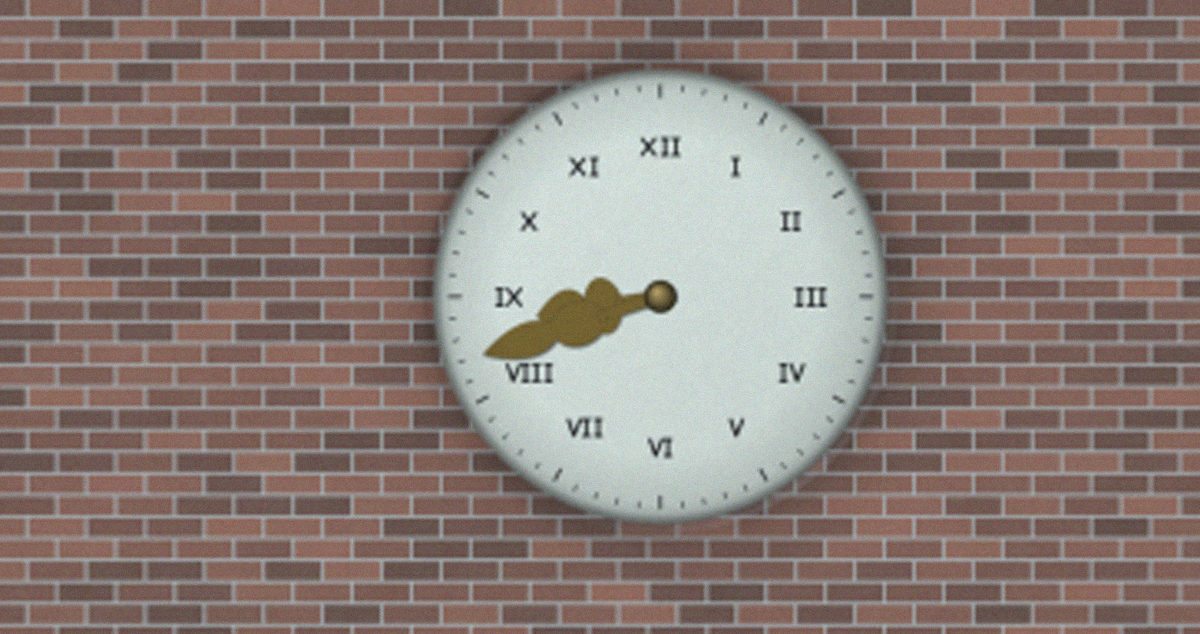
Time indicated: **8:42**
